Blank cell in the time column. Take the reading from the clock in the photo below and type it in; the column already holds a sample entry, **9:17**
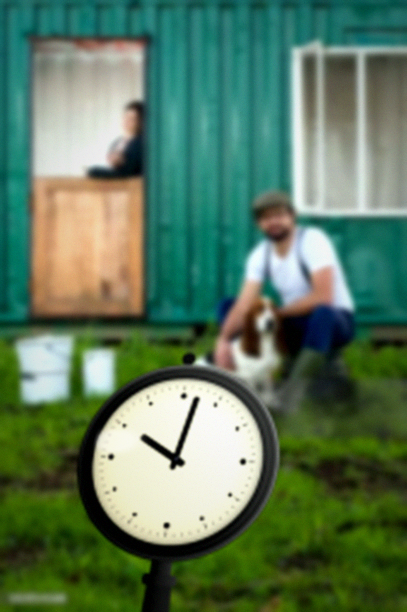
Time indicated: **10:02**
